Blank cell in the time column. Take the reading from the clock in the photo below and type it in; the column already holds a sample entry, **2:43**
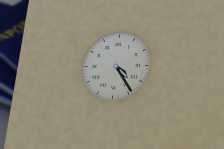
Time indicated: **4:24**
